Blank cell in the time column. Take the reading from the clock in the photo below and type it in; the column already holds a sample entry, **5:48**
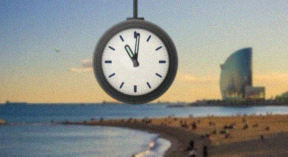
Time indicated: **11:01**
